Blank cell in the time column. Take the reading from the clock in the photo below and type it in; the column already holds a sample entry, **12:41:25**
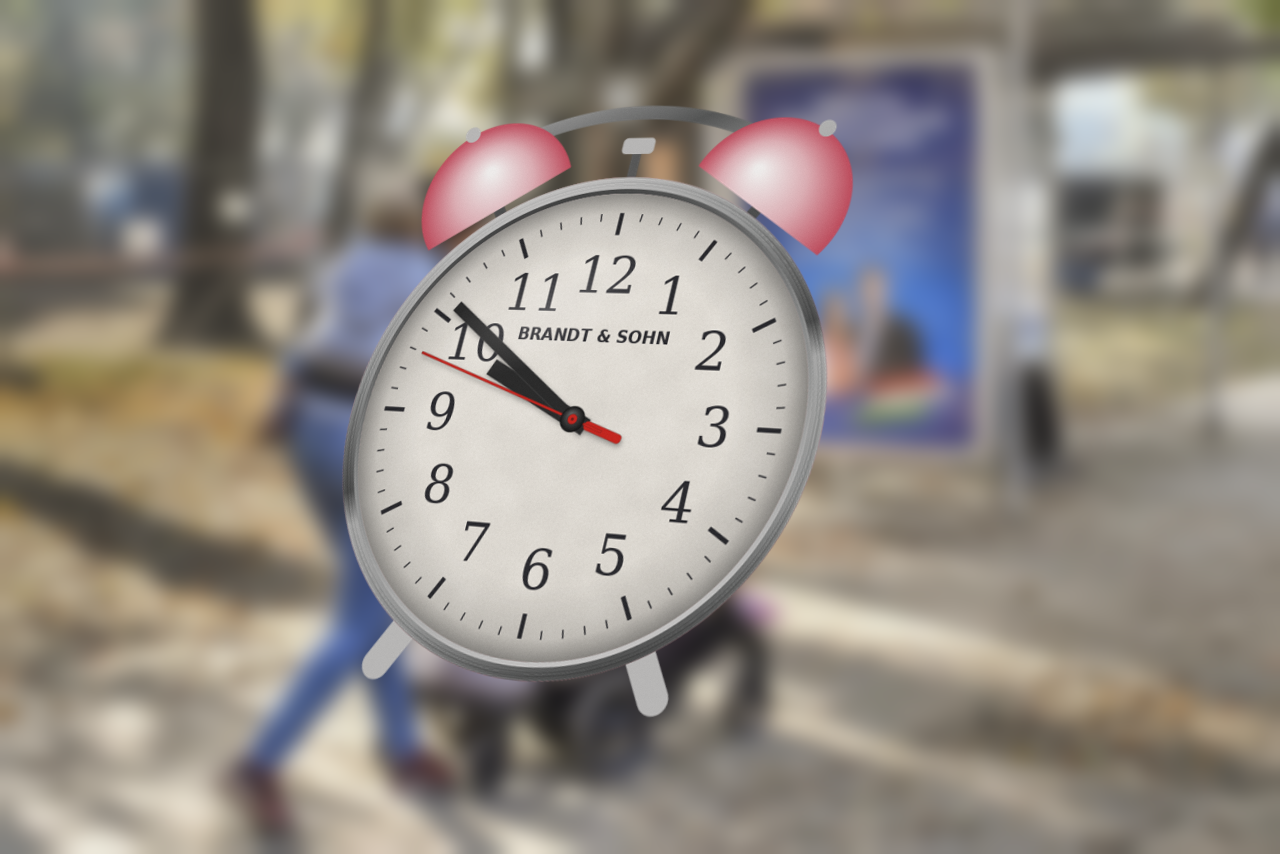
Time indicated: **9:50:48**
